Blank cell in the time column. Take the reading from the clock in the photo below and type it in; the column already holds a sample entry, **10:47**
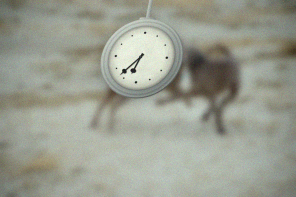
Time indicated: **6:37**
